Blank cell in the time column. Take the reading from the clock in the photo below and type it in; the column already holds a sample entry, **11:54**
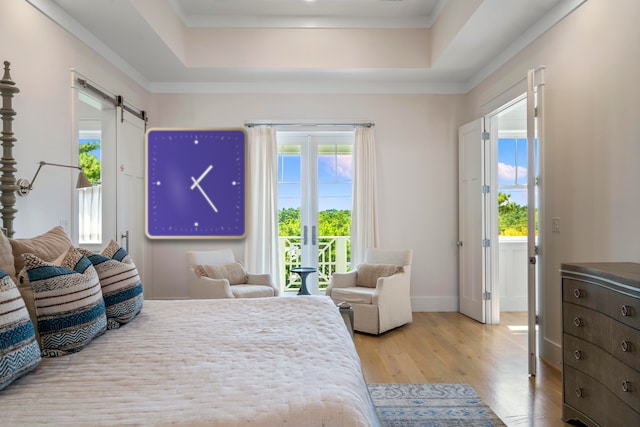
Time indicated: **1:24**
